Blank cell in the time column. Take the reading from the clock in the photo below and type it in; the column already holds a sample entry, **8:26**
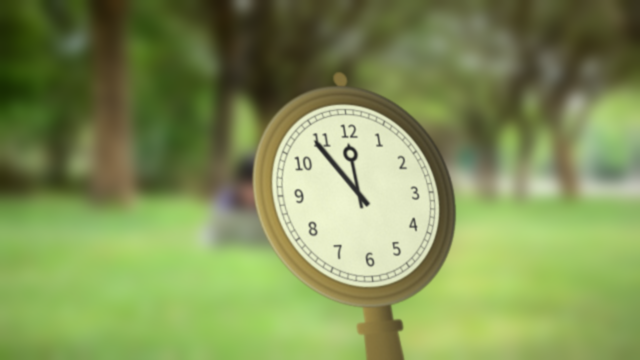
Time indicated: **11:54**
